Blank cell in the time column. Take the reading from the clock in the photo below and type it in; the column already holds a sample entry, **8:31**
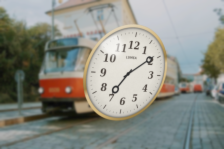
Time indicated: **7:09**
